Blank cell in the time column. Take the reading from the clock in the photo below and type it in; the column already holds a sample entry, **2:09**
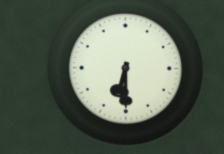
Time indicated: **6:30**
